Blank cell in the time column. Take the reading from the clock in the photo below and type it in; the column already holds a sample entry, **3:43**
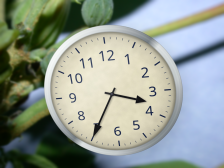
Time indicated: **3:35**
